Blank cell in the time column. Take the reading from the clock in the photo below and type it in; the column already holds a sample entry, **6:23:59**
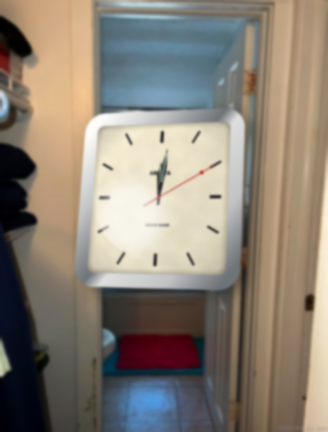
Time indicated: **12:01:10**
